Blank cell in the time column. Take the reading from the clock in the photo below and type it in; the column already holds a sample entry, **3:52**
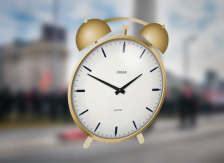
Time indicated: **1:49**
